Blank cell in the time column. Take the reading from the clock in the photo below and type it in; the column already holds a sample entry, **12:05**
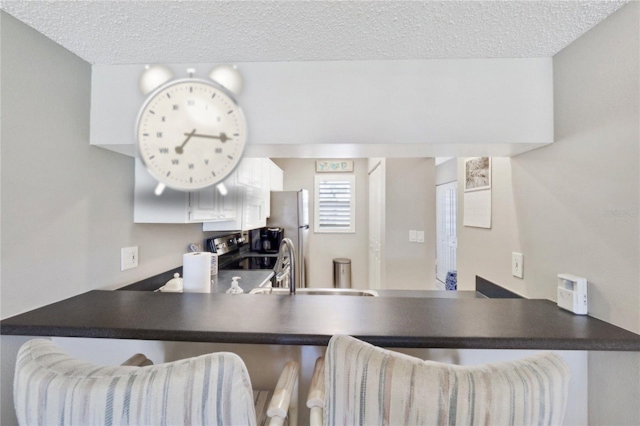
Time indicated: **7:16**
